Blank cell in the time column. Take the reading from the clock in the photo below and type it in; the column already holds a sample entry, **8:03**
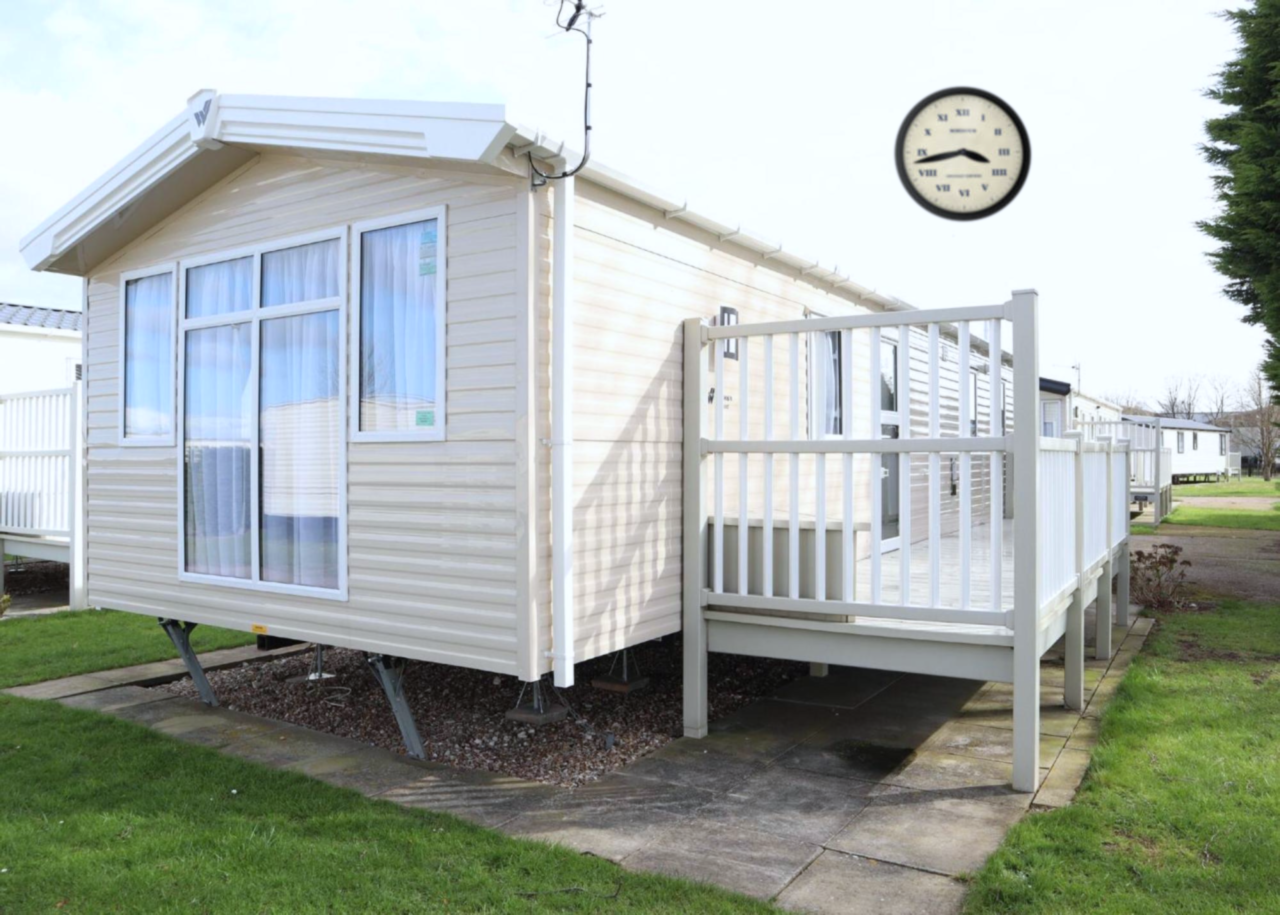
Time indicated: **3:43**
